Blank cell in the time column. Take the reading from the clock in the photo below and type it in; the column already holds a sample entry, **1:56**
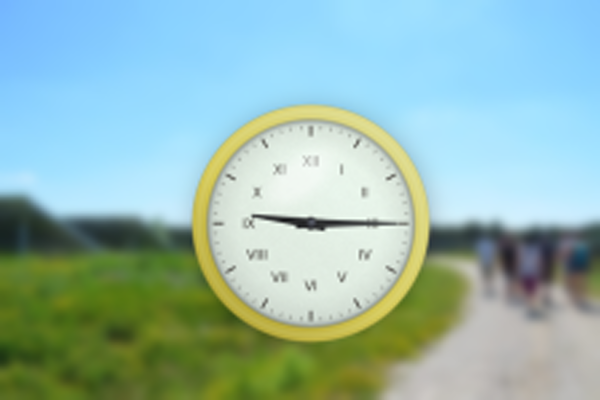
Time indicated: **9:15**
